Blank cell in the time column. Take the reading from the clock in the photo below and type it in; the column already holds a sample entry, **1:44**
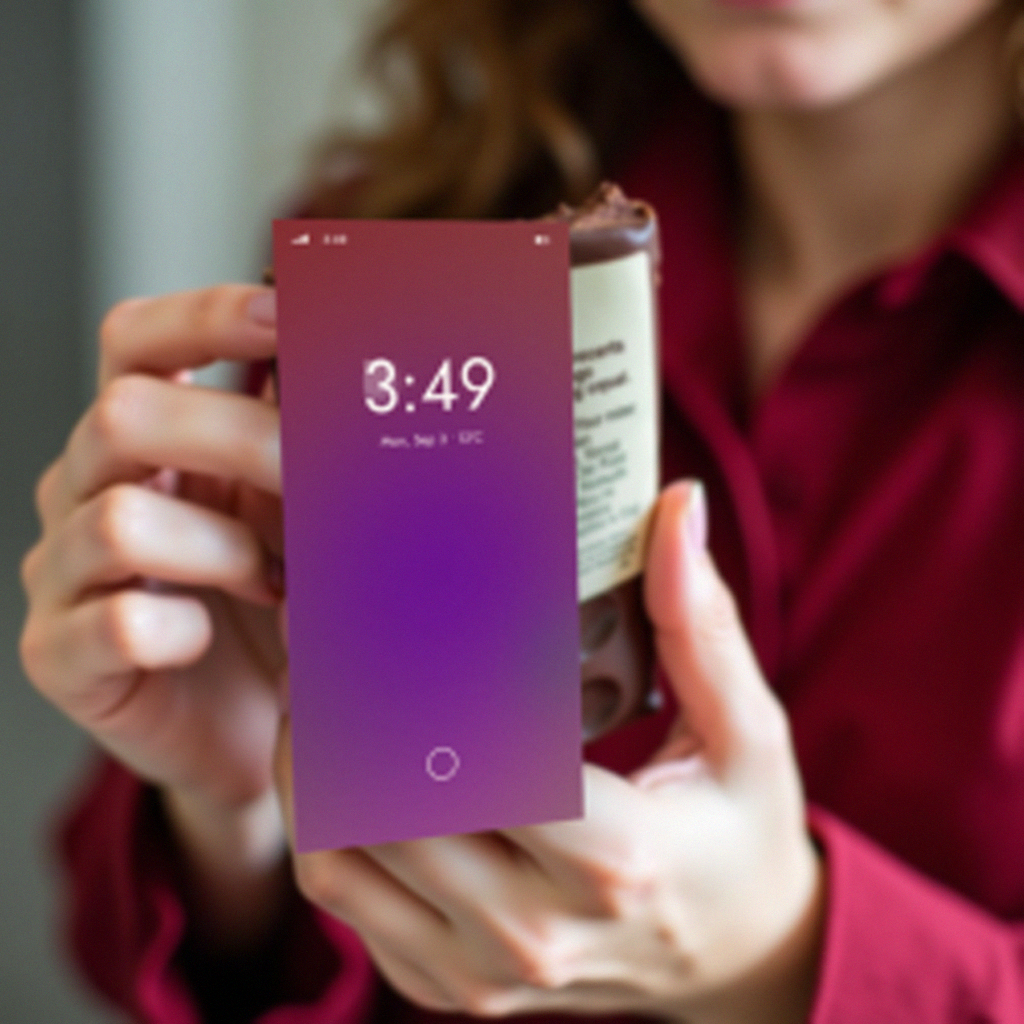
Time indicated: **3:49**
